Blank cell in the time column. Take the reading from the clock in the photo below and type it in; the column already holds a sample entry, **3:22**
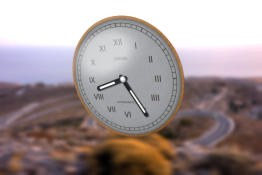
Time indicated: **8:25**
